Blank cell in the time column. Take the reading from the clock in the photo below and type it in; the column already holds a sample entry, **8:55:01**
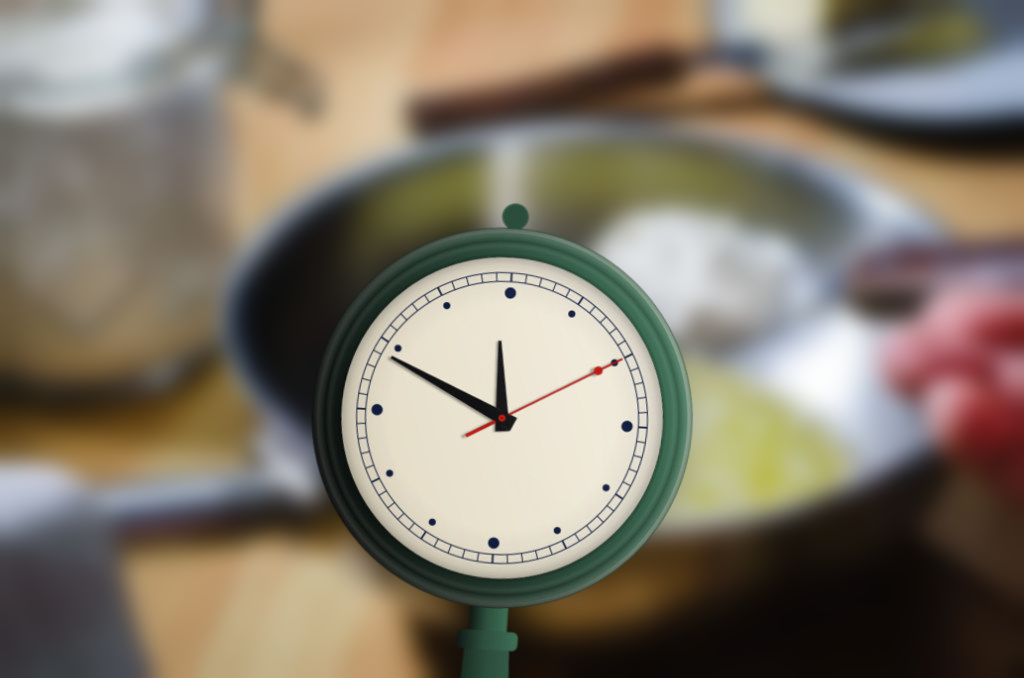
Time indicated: **11:49:10**
